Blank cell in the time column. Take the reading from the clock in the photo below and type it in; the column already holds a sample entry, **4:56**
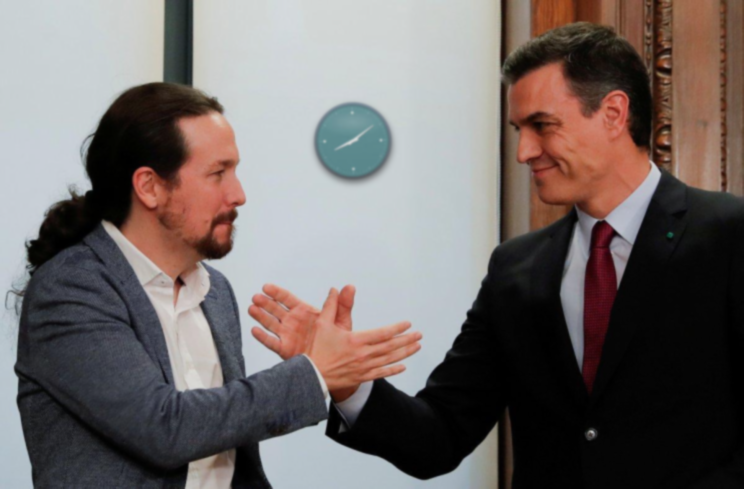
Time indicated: **8:09**
